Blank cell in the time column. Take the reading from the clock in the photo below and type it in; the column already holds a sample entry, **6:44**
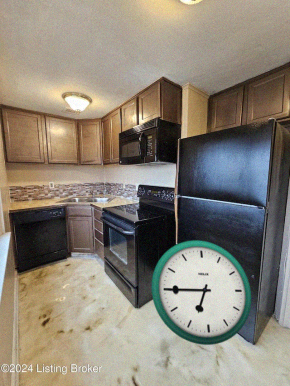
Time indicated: **6:45**
